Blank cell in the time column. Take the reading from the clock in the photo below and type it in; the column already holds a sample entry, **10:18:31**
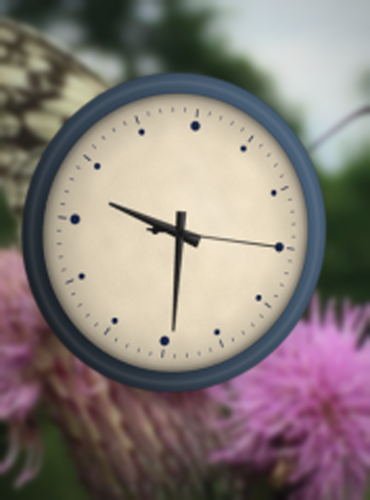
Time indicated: **9:29:15**
